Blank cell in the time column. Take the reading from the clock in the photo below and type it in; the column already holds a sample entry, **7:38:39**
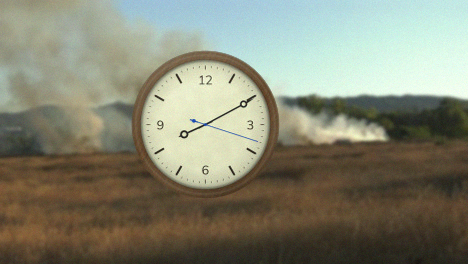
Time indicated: **8:10:18**
